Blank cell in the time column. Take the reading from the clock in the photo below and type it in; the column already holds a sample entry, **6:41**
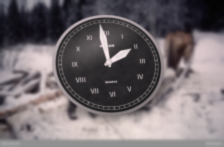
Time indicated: **1:59**
